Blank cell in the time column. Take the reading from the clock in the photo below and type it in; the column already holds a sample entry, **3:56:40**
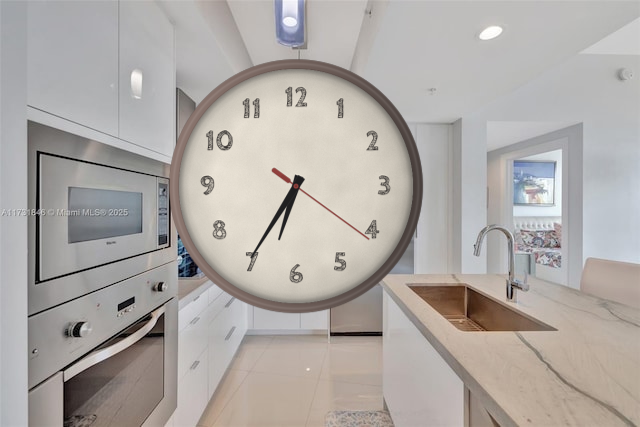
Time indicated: **6:35:21**
